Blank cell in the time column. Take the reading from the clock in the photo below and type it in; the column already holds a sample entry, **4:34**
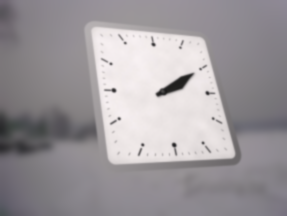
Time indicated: **2:10**
